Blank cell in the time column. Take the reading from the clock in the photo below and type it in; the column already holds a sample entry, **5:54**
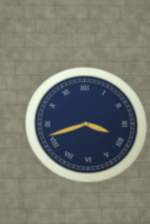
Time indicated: **3:42**
